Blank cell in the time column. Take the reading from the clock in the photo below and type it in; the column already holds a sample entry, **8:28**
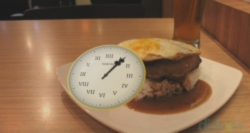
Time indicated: **1:06**
